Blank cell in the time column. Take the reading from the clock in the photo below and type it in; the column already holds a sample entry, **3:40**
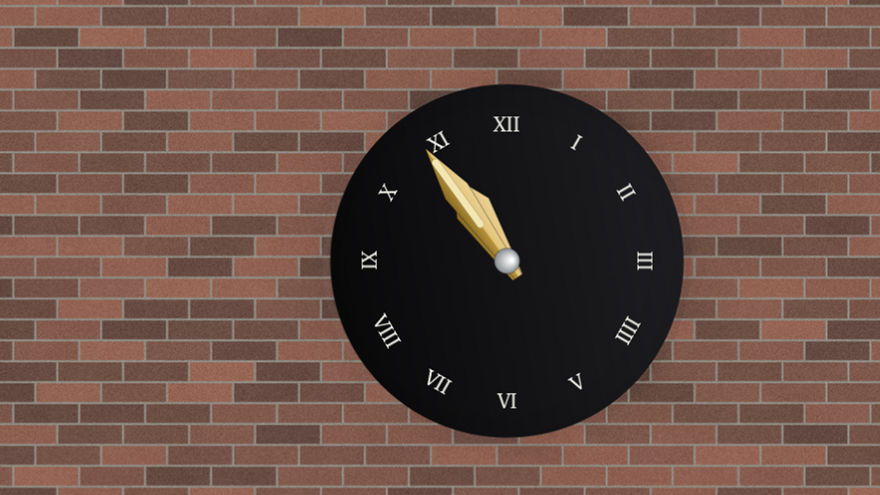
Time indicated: **10:54**
